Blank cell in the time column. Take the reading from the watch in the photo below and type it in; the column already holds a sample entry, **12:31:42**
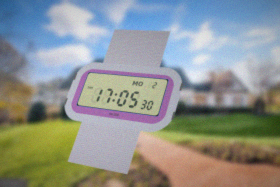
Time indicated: **17:05:30**
